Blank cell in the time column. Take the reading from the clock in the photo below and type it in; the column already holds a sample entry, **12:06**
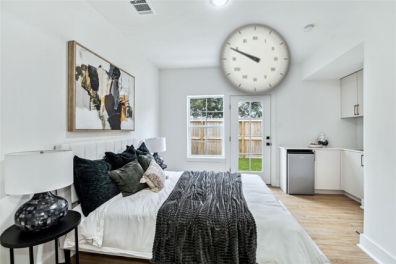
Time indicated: **9:49**
